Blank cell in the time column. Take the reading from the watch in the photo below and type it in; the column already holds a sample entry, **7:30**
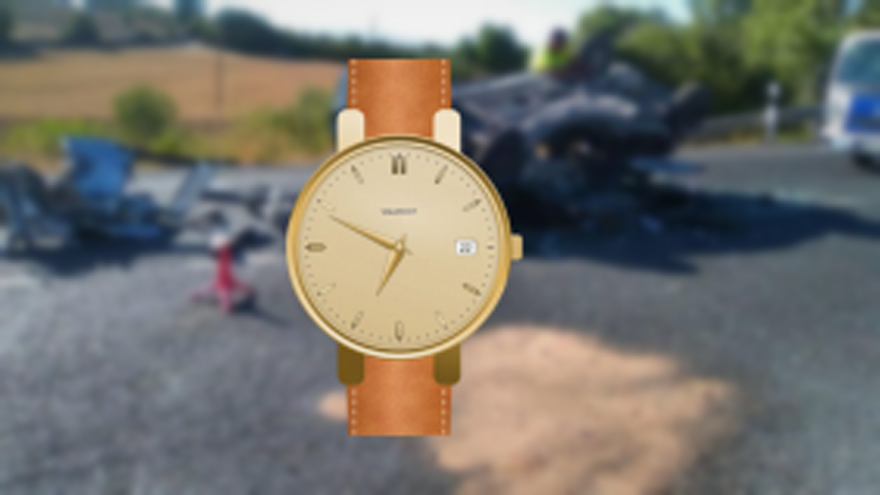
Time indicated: **6:49**
